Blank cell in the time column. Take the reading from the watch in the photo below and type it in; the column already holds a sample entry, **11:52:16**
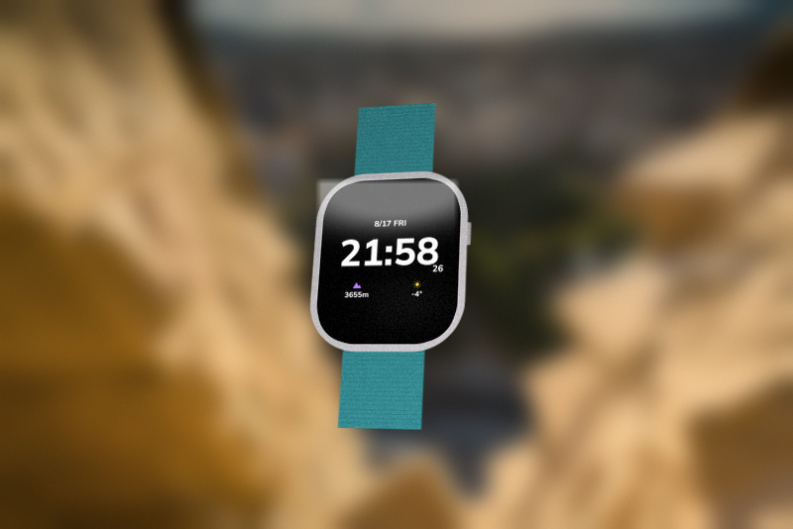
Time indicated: **21:58:26**
